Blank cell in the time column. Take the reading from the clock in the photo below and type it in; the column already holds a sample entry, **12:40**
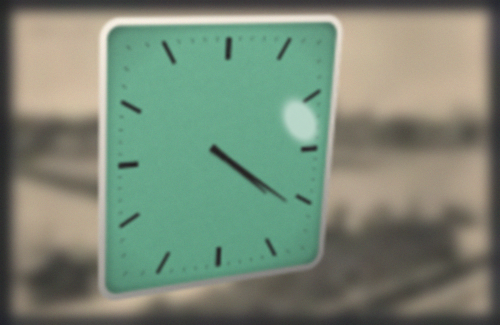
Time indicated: **4:21**
